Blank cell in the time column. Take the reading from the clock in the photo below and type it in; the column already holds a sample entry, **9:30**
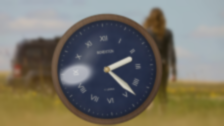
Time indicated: **2:23**
